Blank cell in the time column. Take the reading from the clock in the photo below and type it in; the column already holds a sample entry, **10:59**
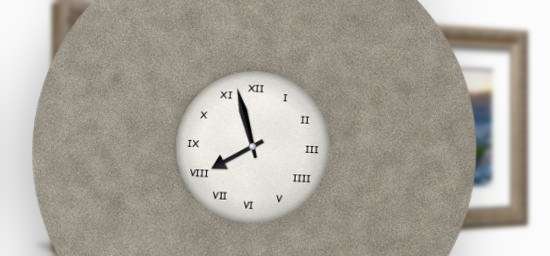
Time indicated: **7:57**
